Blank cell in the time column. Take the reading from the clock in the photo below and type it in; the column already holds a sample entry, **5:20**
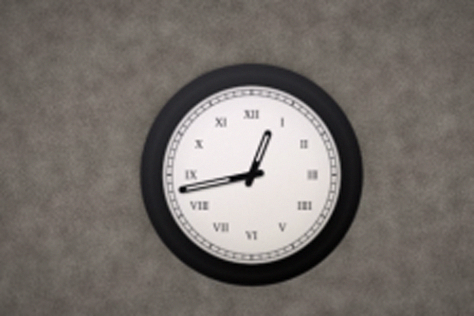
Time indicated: **12:43**
